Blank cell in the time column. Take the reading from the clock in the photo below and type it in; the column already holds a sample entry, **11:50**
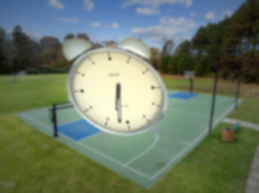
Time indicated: **6:32**
